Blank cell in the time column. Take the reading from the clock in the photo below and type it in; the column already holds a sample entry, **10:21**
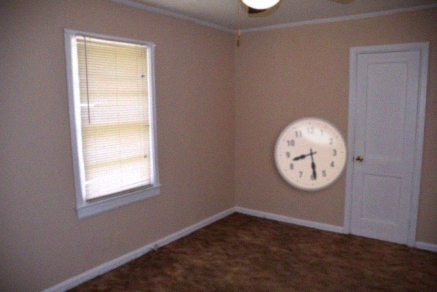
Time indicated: **8:29**
